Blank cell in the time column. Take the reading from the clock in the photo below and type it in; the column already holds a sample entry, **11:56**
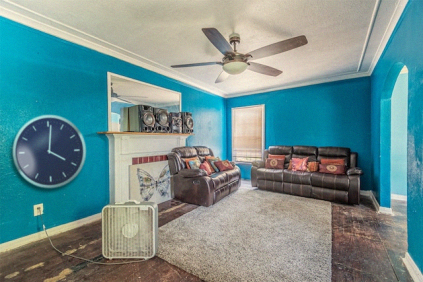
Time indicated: **4:01**
